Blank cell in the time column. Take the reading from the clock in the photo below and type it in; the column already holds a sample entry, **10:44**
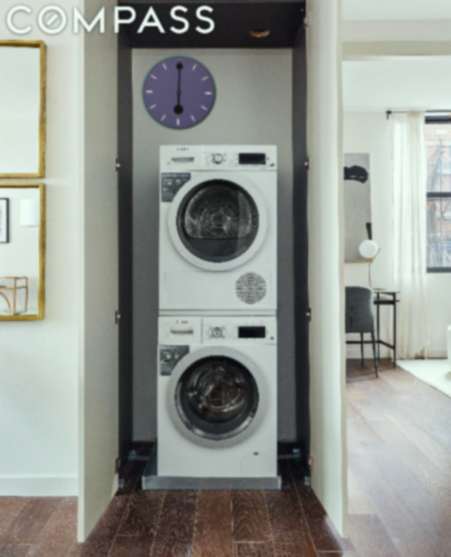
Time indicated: **6:00**
